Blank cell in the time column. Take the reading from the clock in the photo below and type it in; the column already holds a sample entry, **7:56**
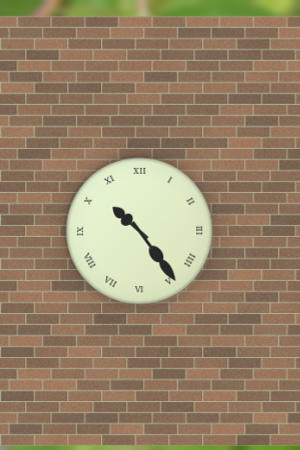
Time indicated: **10:24**
